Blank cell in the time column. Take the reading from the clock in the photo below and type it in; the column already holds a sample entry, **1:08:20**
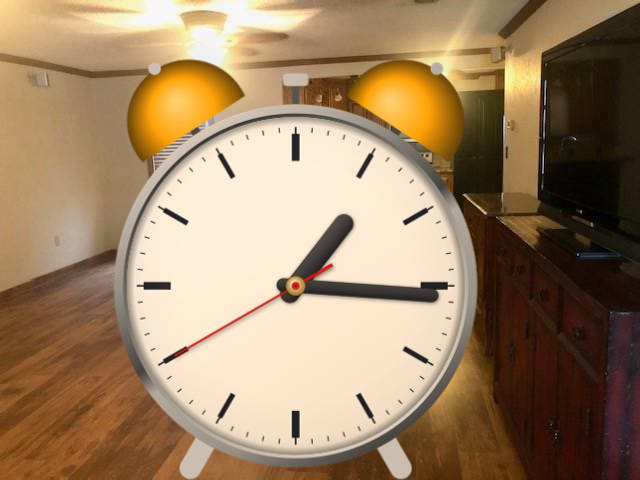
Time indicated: **1:15:40**
